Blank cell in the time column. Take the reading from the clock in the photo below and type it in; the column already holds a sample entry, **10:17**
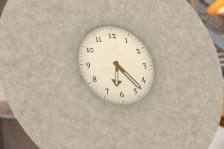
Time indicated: **6:23**
